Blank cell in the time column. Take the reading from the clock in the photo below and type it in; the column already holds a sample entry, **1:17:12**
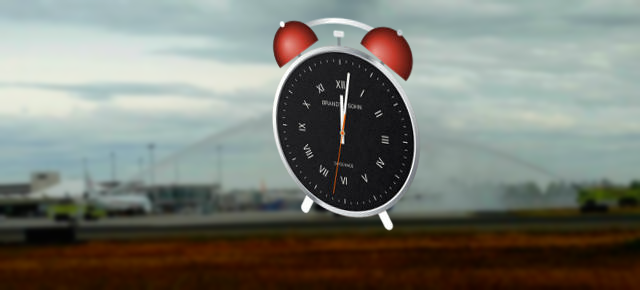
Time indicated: **12:01:32**
